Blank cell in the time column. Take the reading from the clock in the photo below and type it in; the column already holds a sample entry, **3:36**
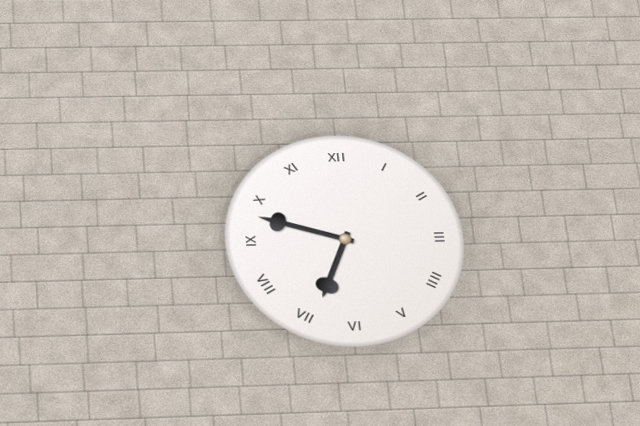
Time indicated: **6:48**
